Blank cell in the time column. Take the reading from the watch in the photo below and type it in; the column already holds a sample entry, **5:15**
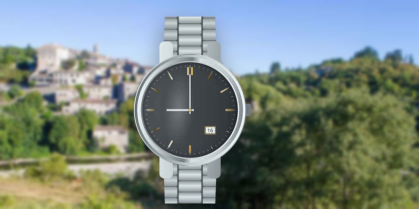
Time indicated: **9:00**
